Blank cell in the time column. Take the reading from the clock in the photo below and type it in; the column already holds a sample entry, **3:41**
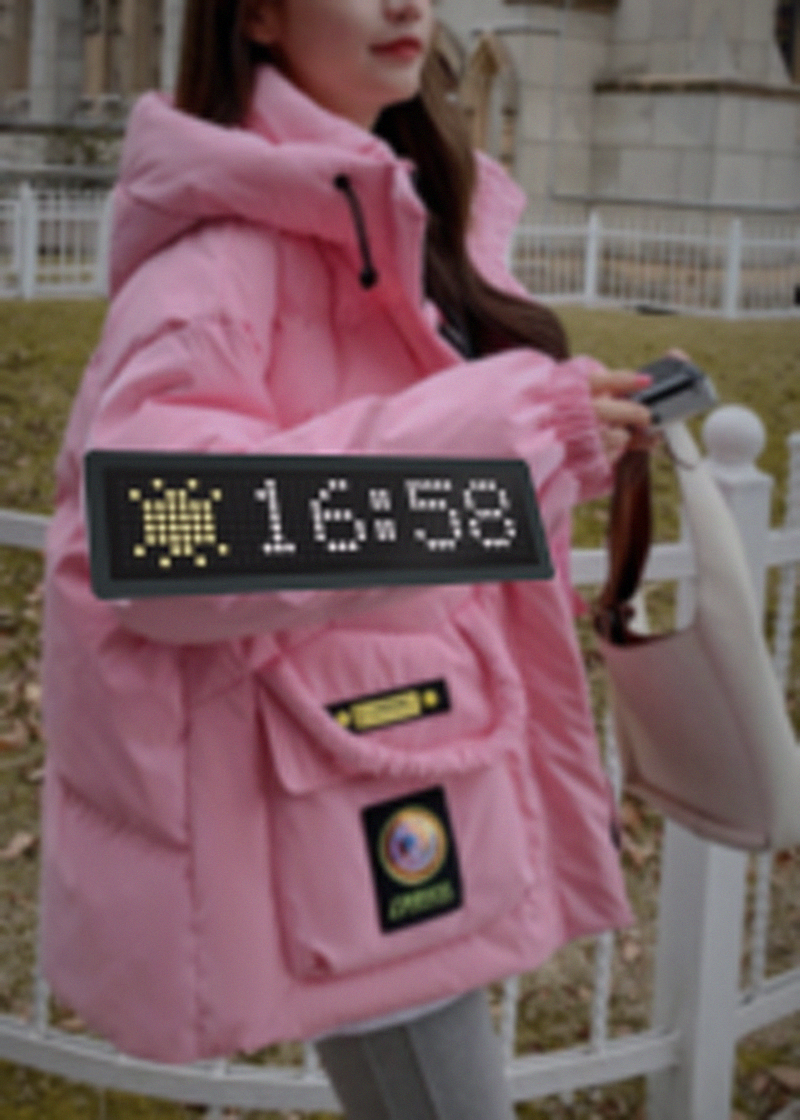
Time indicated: **16:58**
